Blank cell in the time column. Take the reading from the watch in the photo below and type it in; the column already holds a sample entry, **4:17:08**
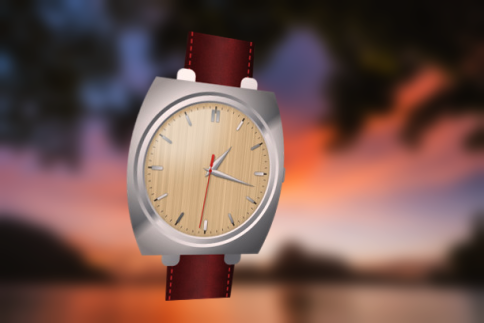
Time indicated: **1:17:31**
